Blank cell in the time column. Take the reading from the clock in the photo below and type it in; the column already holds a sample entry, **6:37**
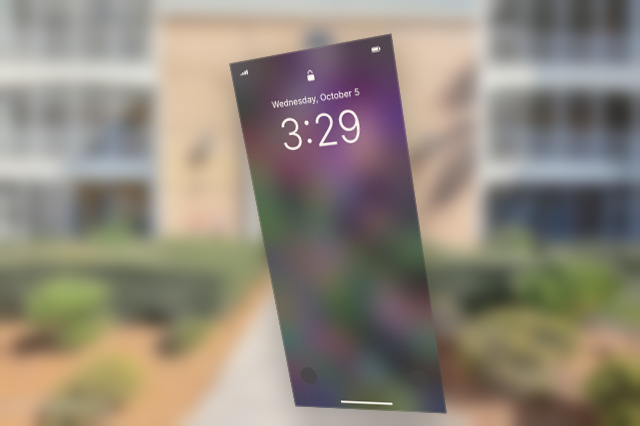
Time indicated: **3:29**
